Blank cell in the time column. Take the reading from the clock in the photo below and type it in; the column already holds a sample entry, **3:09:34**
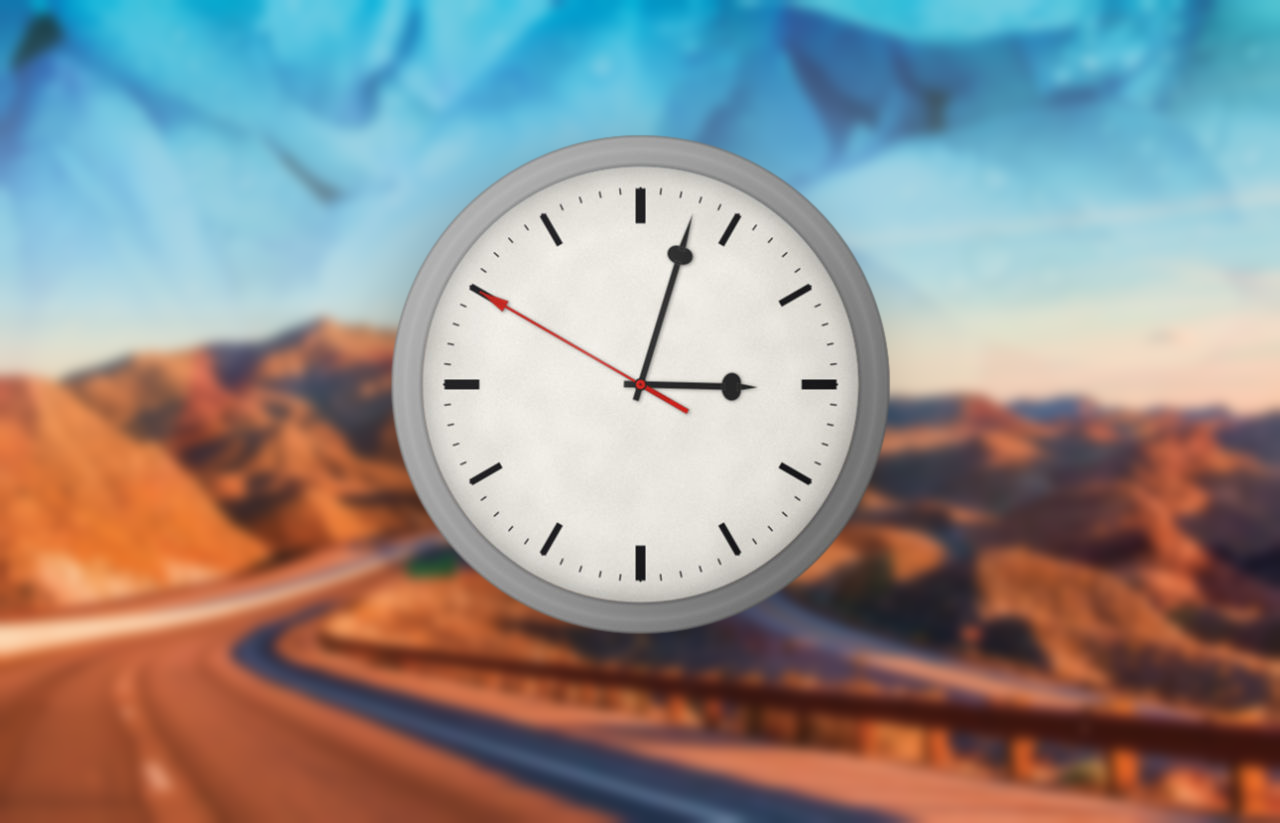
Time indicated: **3:02:50**
